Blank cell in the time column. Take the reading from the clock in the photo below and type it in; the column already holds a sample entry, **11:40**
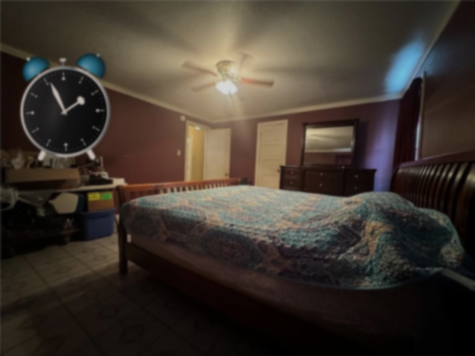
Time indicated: **1:56**
